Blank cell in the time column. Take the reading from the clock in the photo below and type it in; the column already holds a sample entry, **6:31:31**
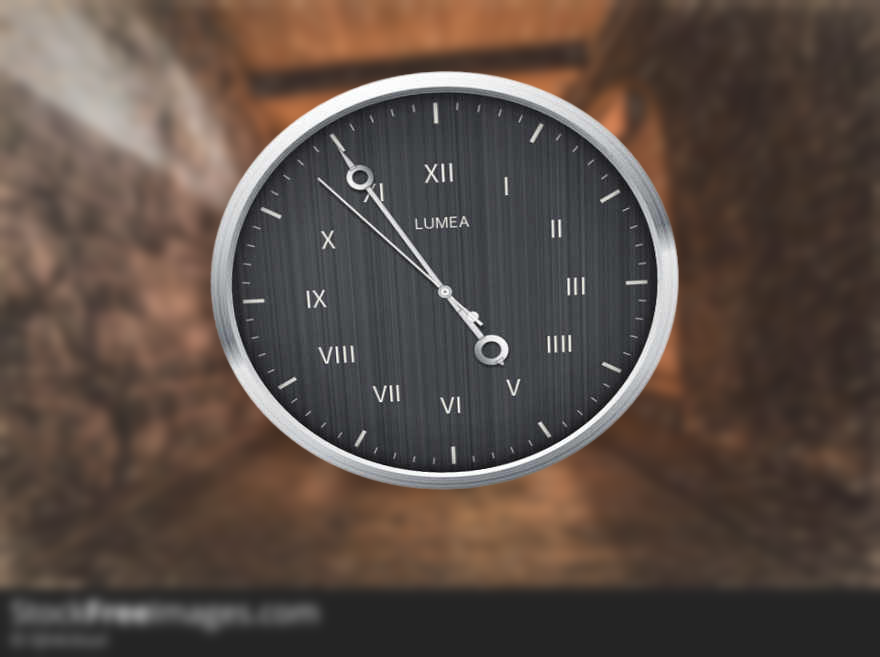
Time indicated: **4:54:53**
